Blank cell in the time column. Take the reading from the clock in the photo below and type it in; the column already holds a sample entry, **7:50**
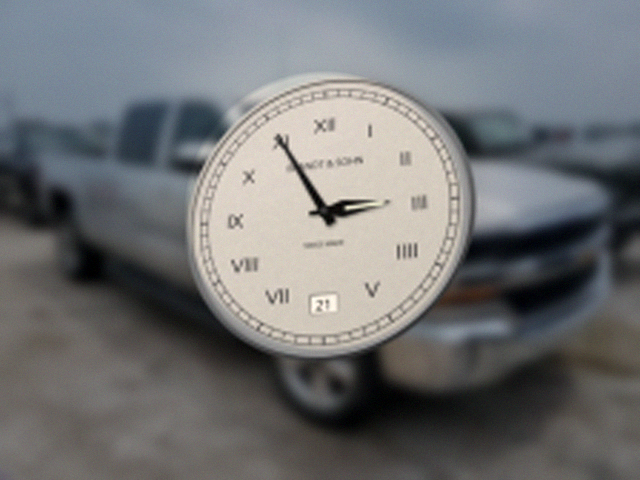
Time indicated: **2:55**
